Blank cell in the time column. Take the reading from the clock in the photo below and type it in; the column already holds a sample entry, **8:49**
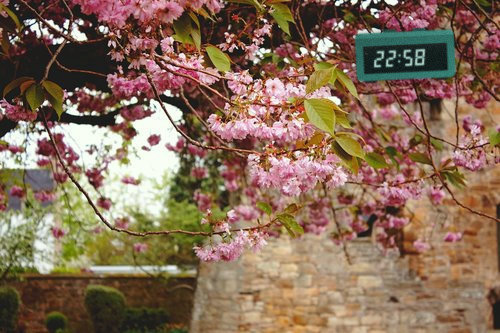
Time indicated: **22:58**
